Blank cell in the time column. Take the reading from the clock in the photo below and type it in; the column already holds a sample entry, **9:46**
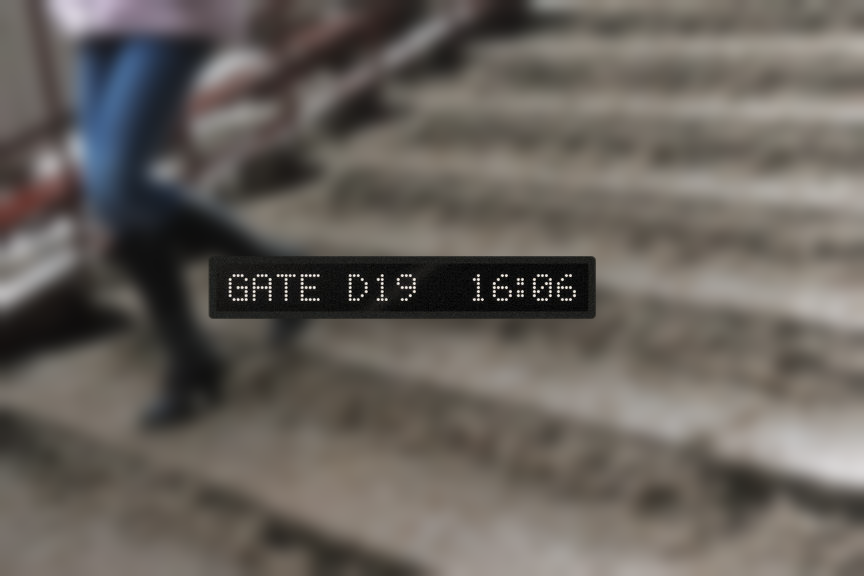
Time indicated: **16:06**
